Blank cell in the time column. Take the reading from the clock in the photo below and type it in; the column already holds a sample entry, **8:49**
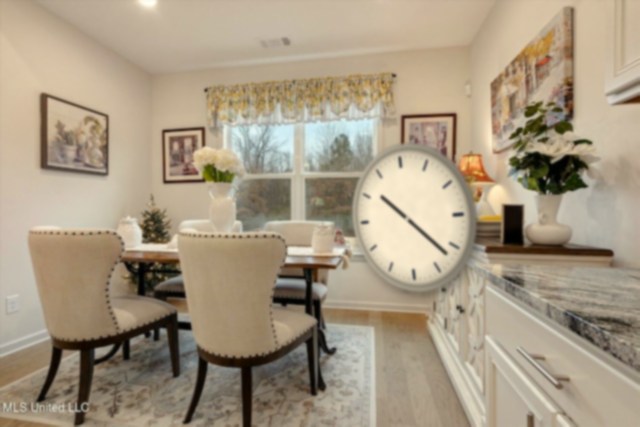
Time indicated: **10:22**
